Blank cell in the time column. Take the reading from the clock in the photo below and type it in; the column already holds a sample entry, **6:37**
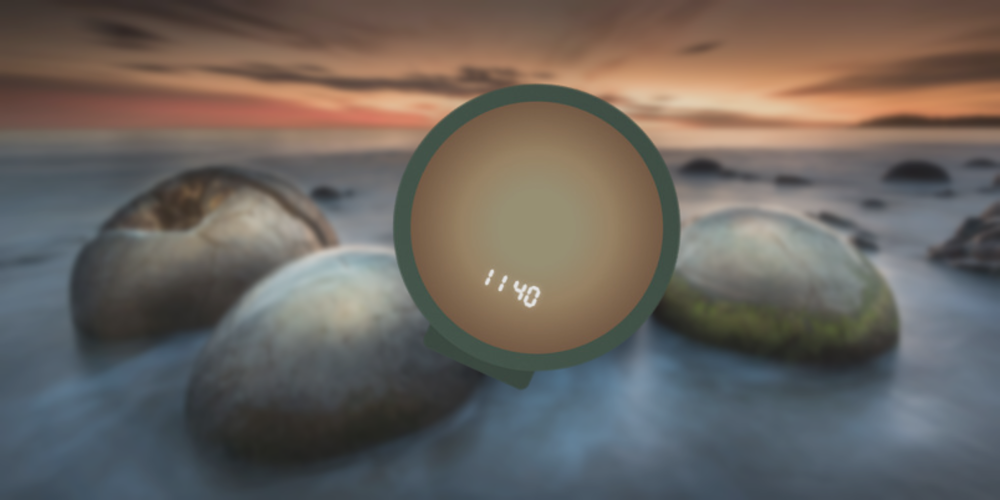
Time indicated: **11:40**
